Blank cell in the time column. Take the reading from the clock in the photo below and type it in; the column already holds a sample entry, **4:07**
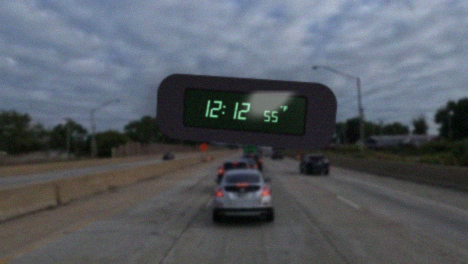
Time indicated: **12:12**
